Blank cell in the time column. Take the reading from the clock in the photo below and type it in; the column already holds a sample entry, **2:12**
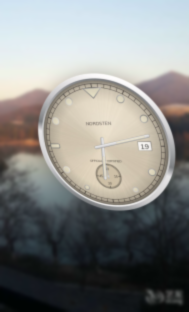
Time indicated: **6:13**
